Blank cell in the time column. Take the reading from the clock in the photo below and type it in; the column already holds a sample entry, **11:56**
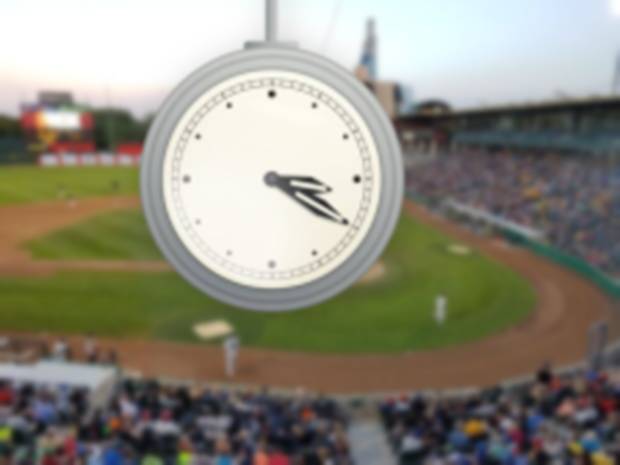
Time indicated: **3:20**
